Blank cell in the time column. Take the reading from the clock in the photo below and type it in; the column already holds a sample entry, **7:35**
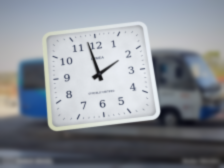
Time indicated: **1:58**
